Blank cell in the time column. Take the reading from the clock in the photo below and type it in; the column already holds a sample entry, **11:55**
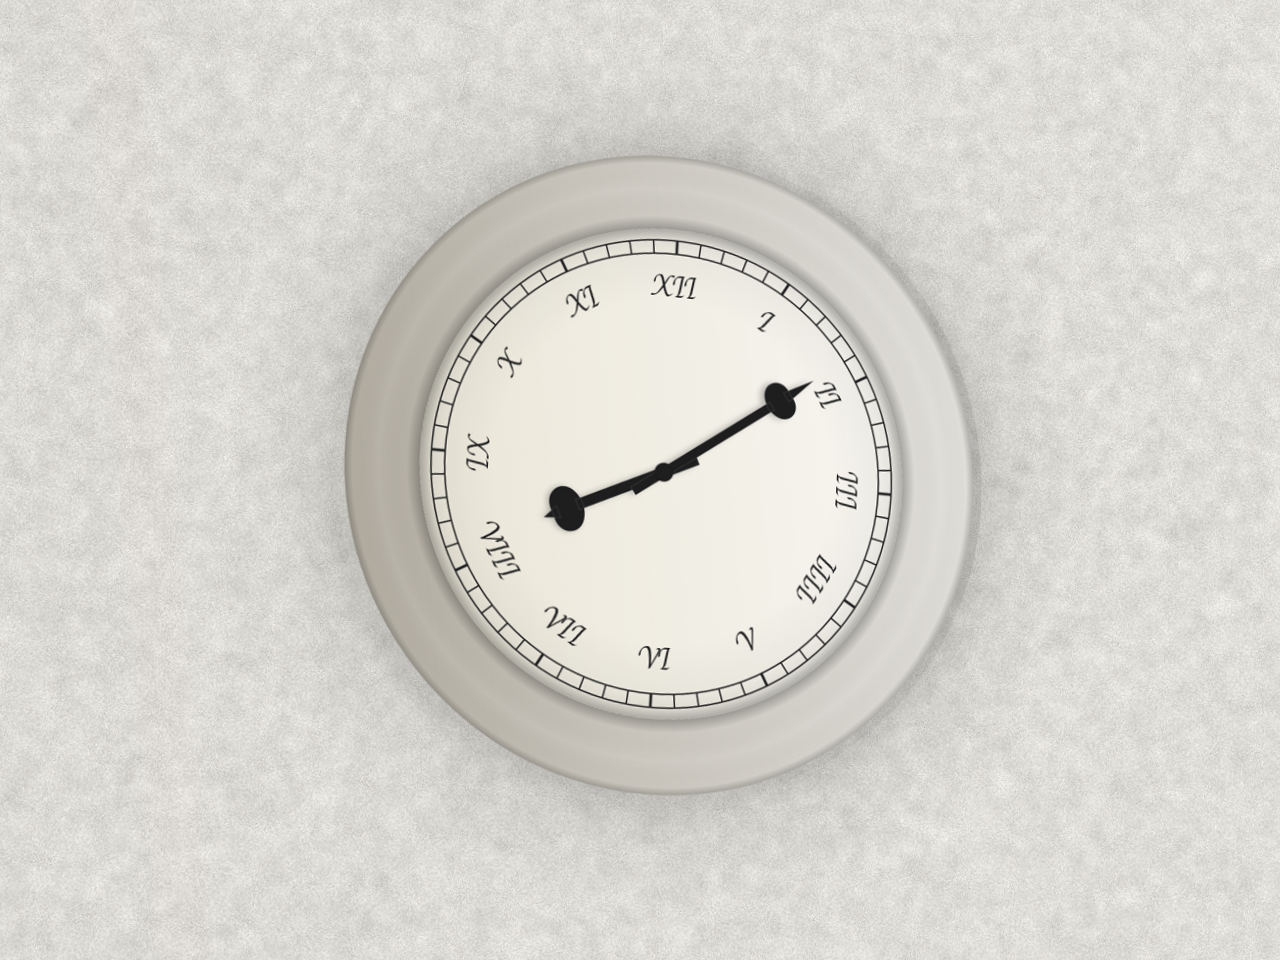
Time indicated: **8:09**
